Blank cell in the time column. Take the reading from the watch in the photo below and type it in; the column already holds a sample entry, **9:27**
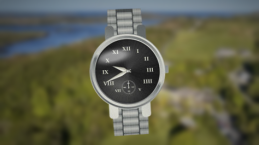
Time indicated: **9:41**
